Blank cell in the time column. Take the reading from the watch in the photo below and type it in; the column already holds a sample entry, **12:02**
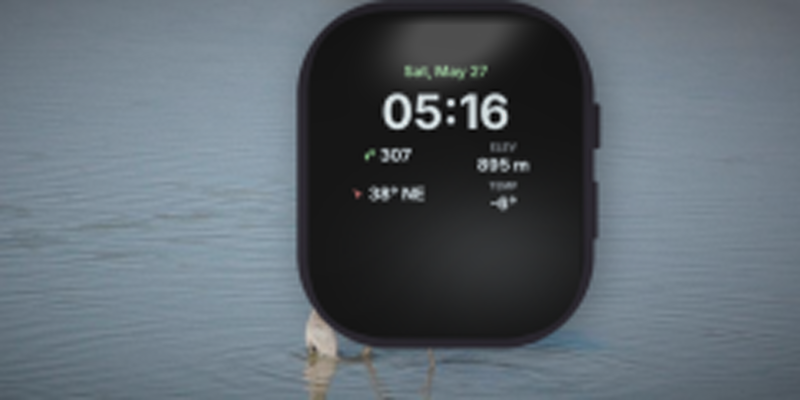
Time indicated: **5:16**
